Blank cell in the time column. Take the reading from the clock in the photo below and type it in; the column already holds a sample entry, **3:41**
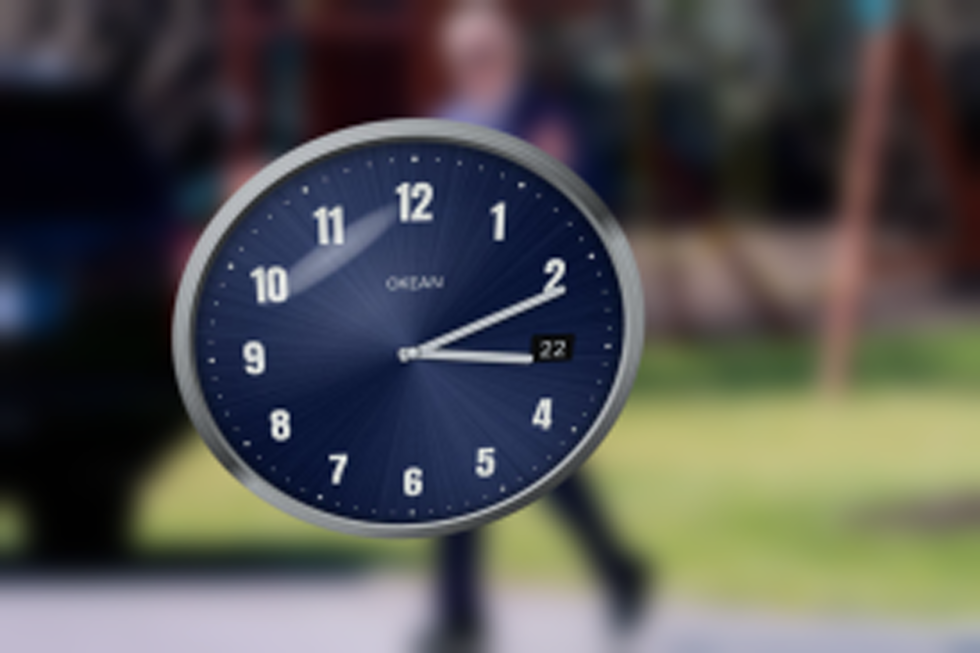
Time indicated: **3:11**
